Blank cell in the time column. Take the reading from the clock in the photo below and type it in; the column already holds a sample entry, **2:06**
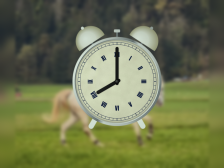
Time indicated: **8:00**
